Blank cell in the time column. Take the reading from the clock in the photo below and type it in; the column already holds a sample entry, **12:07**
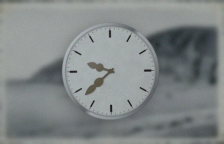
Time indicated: **9:38**
